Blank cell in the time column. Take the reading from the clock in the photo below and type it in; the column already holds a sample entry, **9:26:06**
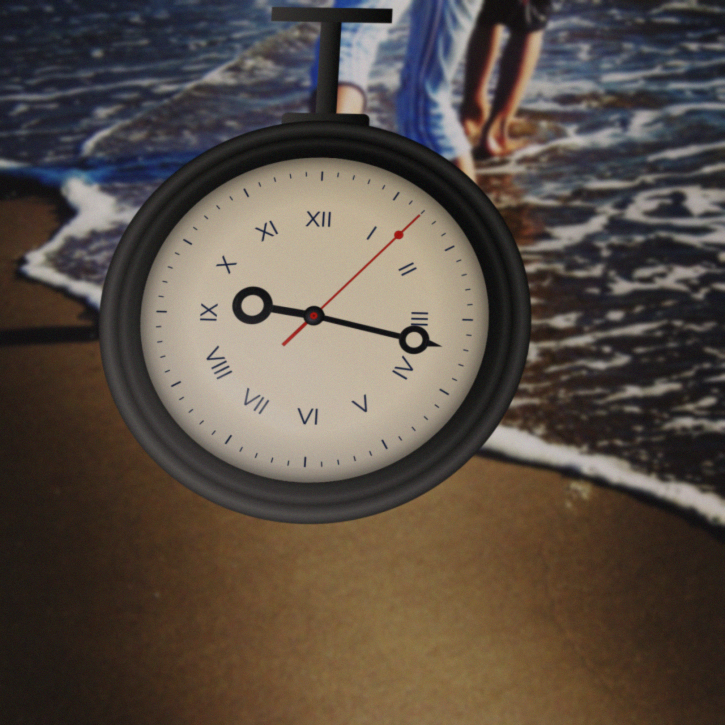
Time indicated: **9:17:07**
